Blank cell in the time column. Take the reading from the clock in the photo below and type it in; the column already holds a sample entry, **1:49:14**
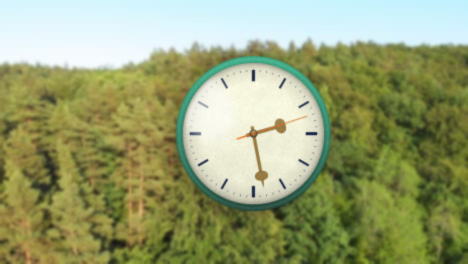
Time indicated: **2:28:12**
